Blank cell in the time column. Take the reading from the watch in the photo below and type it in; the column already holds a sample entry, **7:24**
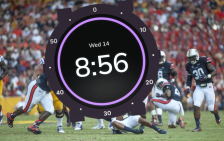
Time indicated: **8:56**
